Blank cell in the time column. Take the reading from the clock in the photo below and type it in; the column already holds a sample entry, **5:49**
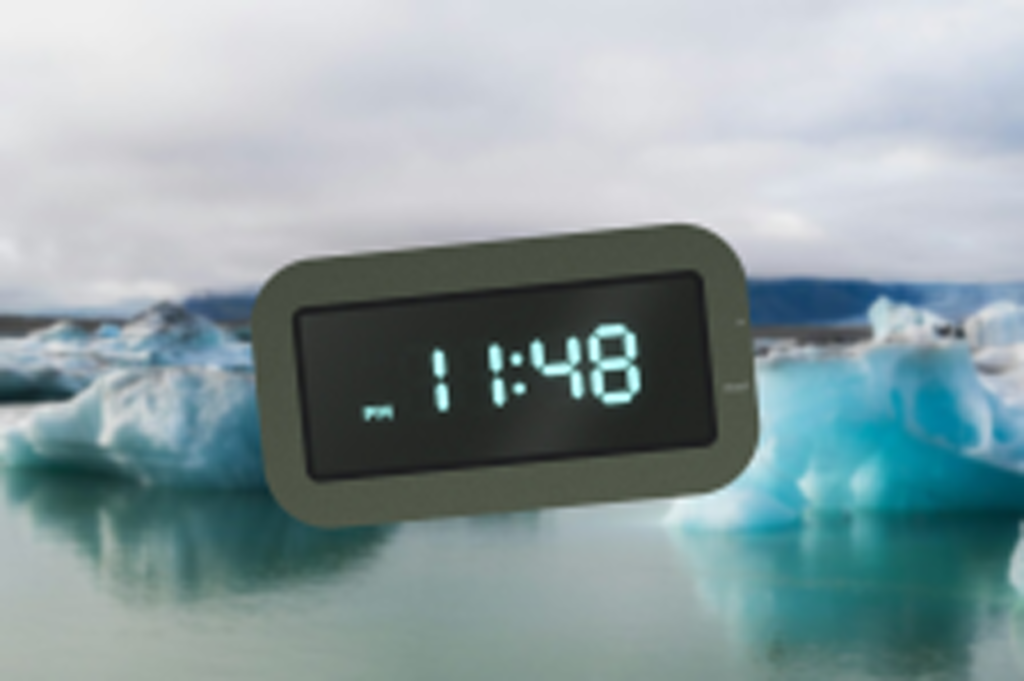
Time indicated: **11:48**
